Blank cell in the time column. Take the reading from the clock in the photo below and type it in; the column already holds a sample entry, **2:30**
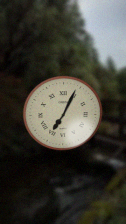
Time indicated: **7:04**
